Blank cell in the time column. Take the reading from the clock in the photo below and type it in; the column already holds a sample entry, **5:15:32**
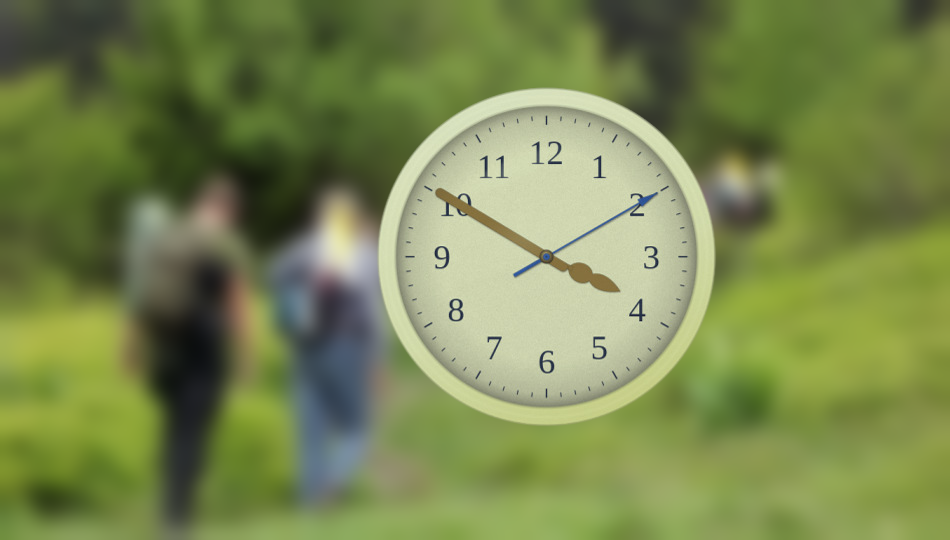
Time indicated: **3:50:10**
